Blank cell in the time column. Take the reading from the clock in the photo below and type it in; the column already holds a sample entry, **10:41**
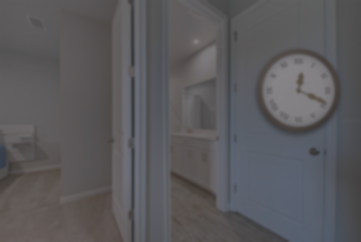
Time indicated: **12:19**
